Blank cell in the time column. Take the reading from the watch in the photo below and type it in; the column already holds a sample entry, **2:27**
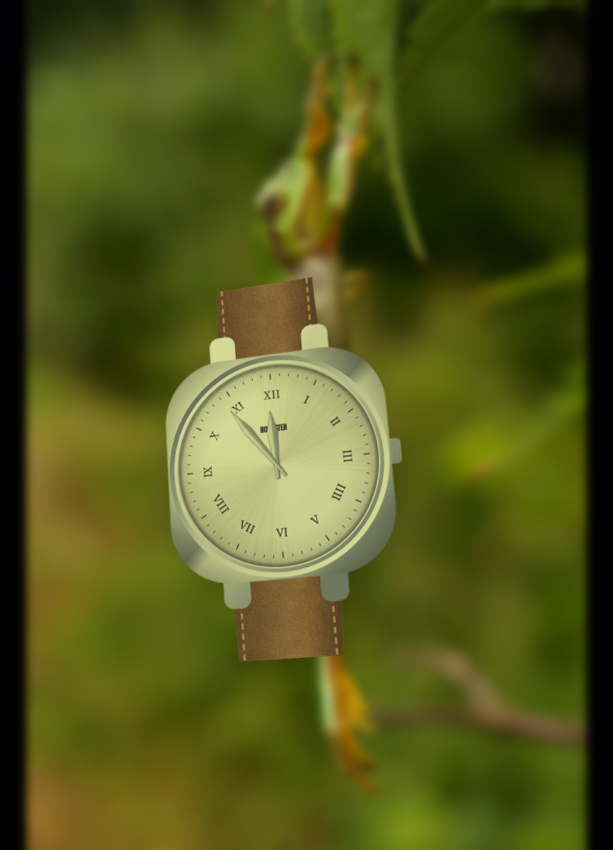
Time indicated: **11:54**
